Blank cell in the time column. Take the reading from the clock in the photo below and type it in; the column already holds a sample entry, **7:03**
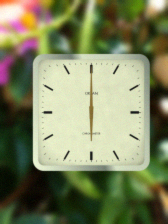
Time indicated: **6:00**
